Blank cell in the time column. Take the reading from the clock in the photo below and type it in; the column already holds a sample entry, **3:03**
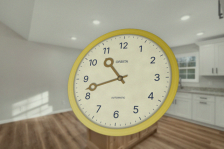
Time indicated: **10:42**
